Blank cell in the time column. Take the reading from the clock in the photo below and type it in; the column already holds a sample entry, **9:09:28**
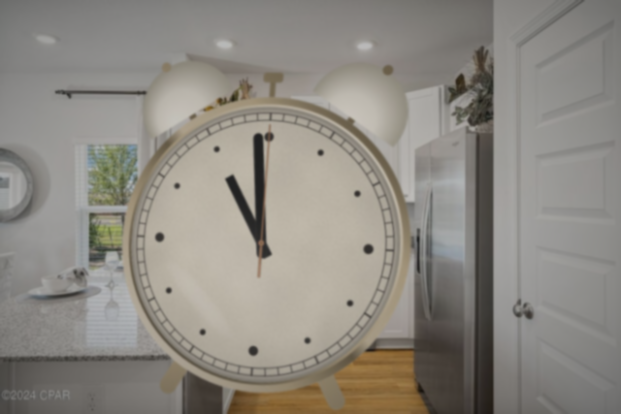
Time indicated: **10:59:00**
